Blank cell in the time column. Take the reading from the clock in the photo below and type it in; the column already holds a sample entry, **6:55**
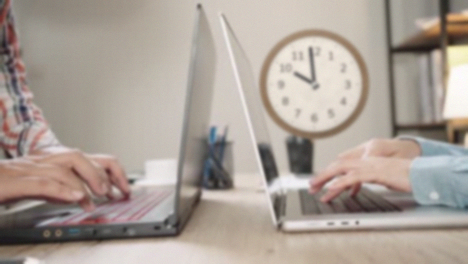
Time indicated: **9:59**
